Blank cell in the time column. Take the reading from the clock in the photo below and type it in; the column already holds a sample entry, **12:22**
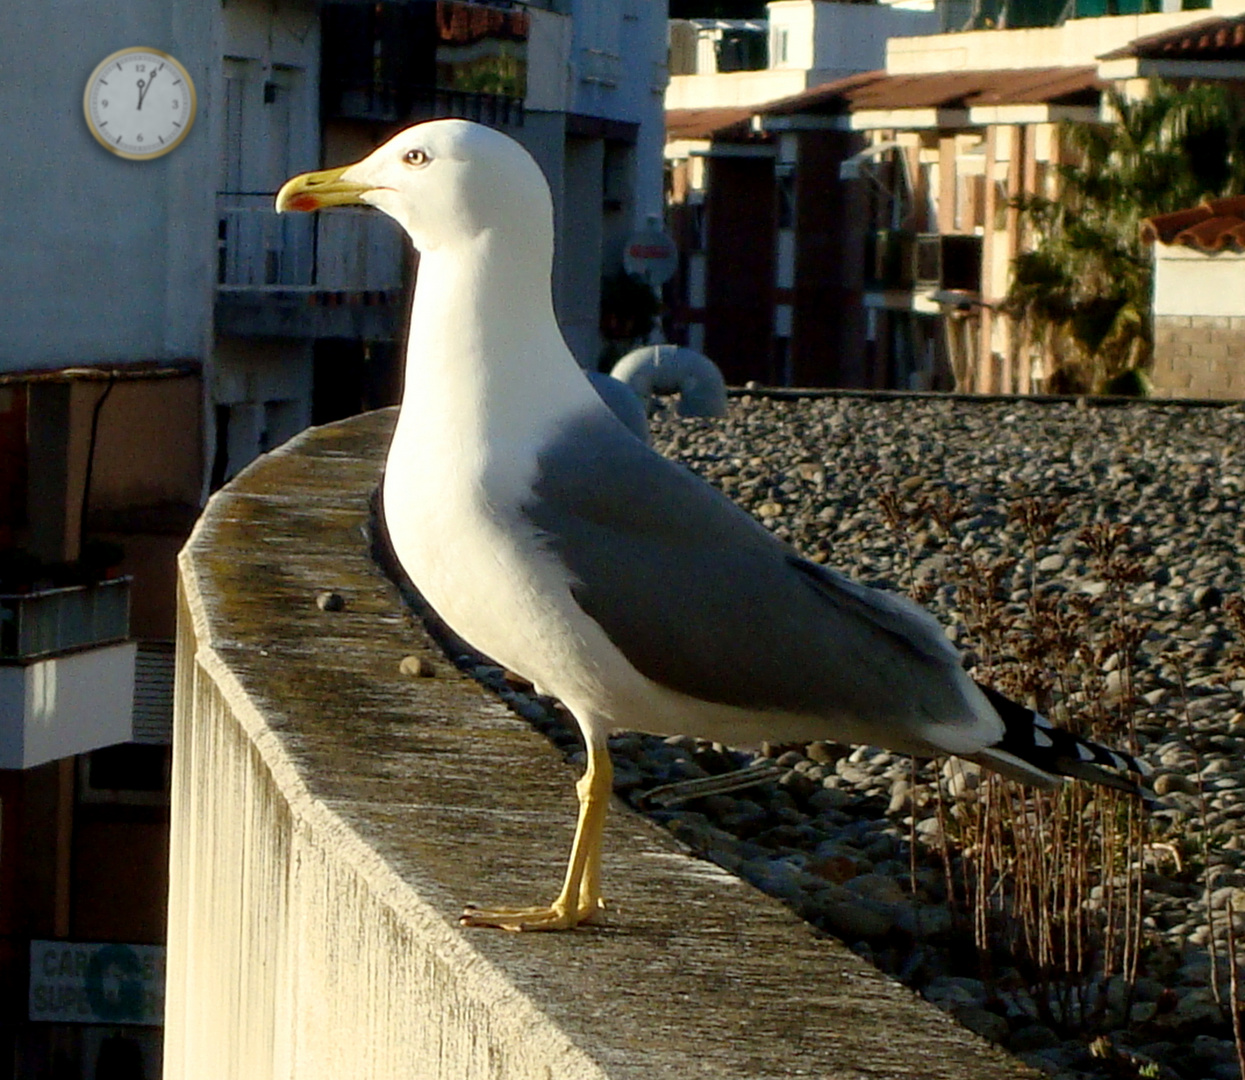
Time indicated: **12:04**
